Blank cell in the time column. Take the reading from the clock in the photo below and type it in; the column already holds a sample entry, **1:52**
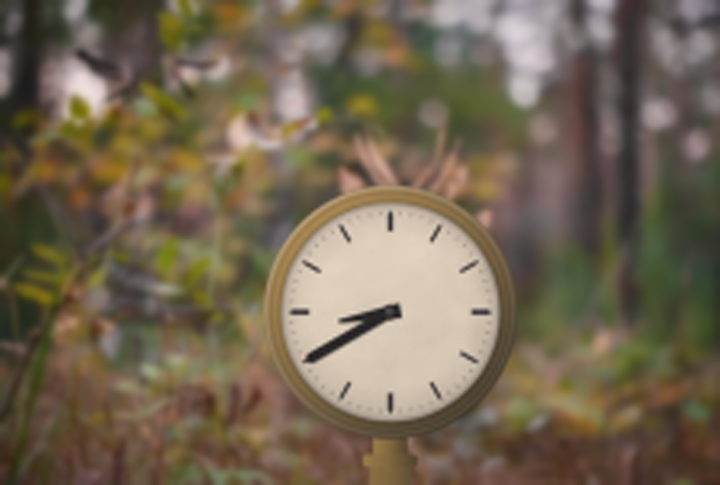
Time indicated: **8:40**
